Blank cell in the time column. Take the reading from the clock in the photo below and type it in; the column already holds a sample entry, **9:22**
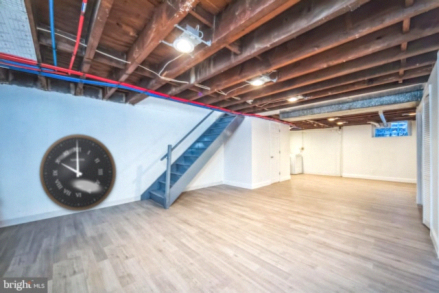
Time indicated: **10:00**
